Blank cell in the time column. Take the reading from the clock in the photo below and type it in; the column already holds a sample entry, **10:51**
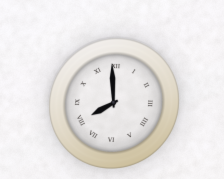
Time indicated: **7:59**
